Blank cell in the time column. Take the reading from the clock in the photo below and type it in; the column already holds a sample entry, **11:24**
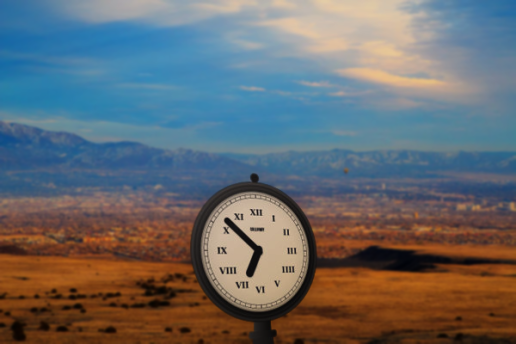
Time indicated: **6:52**
